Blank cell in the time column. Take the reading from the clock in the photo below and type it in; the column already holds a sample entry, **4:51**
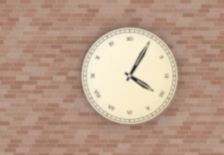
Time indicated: **4:05**
